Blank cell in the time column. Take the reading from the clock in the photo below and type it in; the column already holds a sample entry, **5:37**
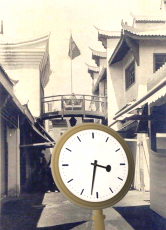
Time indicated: **3:32**
